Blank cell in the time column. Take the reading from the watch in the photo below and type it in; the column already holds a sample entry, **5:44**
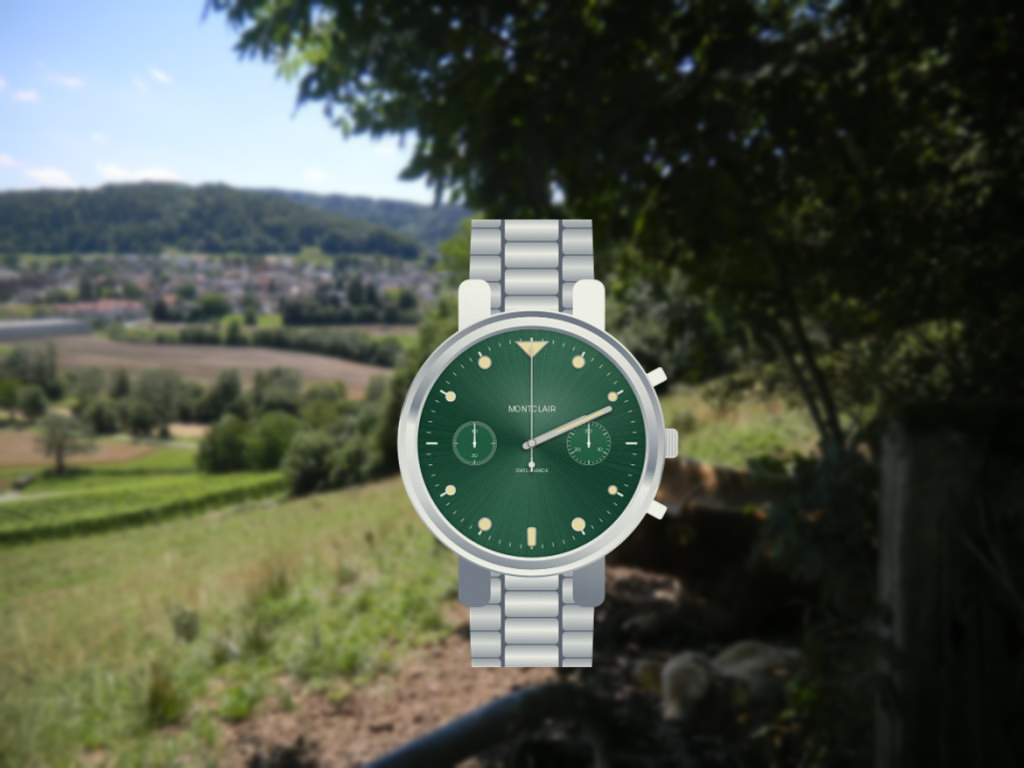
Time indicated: **2:11**
